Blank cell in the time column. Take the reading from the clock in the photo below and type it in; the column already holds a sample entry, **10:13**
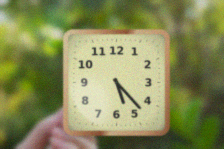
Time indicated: **5:23**
